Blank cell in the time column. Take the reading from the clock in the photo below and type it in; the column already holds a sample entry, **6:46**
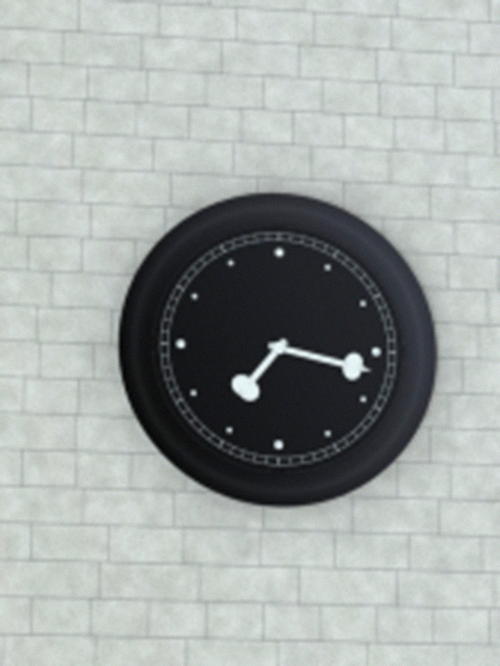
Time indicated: **7:17**
